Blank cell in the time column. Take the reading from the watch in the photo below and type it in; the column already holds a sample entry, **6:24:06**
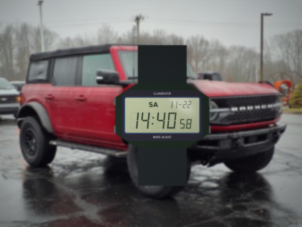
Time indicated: **14:40:58**
